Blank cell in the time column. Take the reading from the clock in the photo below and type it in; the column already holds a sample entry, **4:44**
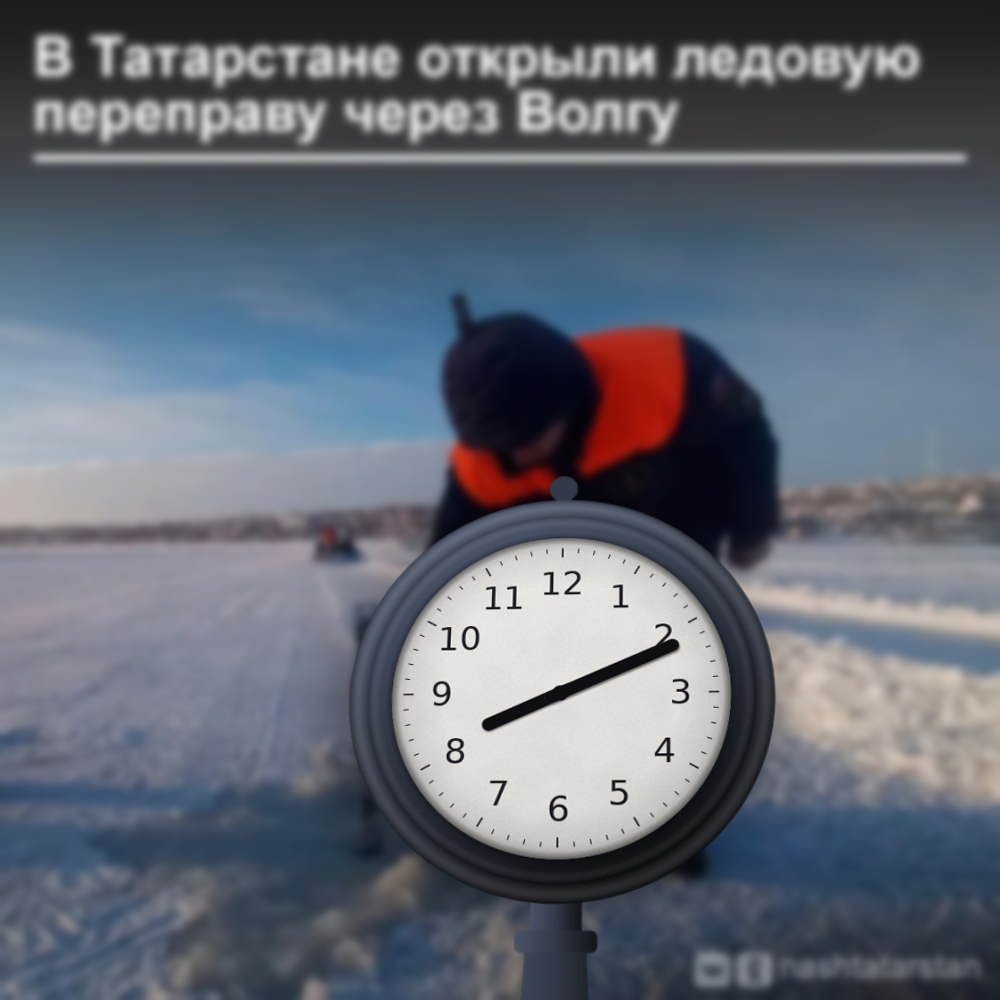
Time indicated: **8:11**
